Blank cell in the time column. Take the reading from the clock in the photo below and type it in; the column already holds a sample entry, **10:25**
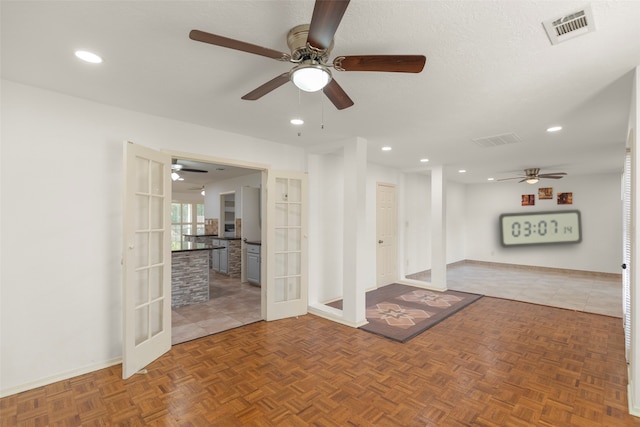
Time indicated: **3:07**
